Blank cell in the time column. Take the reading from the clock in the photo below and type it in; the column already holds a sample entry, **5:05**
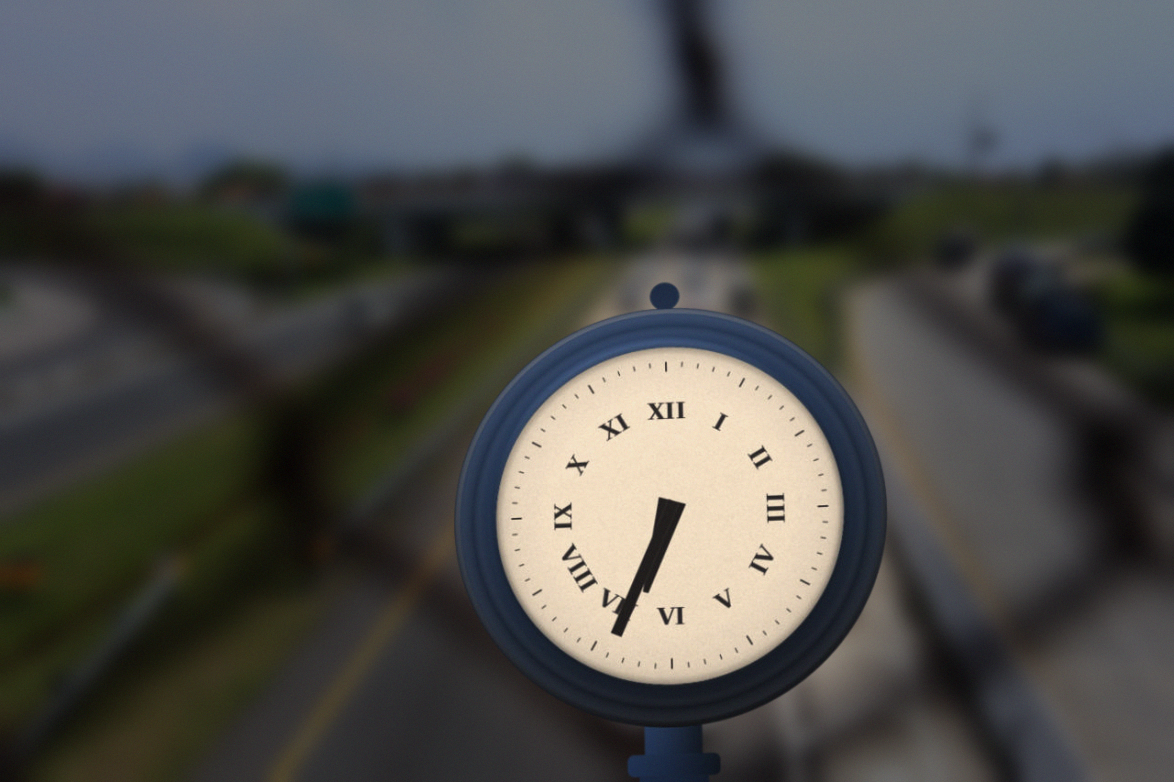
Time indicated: **6:34**
